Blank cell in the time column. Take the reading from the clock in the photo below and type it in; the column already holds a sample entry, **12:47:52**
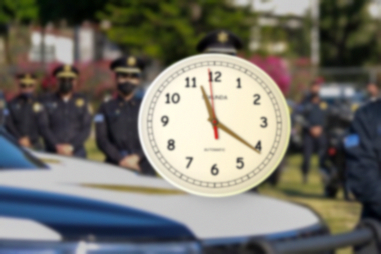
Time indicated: **11:20:59**
